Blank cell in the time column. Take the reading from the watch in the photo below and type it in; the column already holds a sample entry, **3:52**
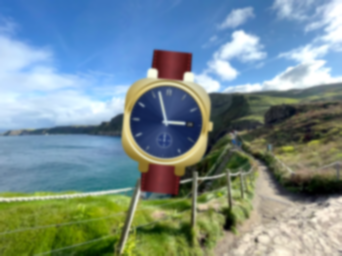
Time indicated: **2:57**
